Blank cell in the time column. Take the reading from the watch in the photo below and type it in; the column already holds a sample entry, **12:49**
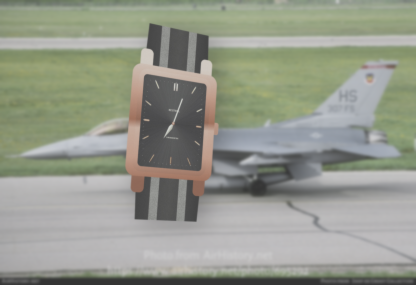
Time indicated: **7:03**
